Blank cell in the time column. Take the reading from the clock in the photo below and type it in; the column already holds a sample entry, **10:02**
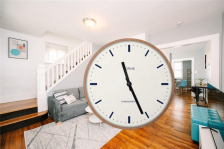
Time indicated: **11:26**
